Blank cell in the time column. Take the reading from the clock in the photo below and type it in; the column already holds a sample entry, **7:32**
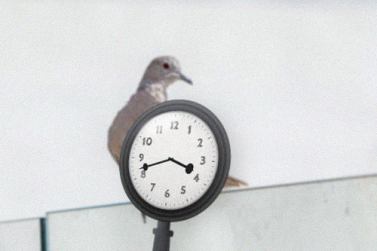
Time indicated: **3:42**
